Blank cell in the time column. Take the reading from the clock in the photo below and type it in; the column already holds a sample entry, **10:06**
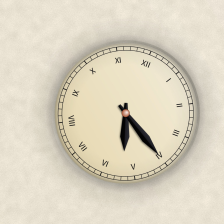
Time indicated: **5:20**
